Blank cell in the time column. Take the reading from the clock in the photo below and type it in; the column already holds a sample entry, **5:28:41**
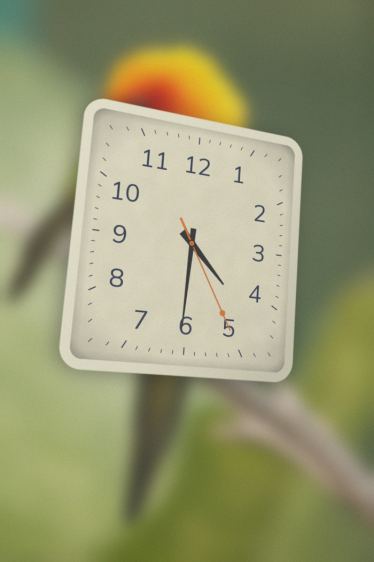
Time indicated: **4:30:25**
